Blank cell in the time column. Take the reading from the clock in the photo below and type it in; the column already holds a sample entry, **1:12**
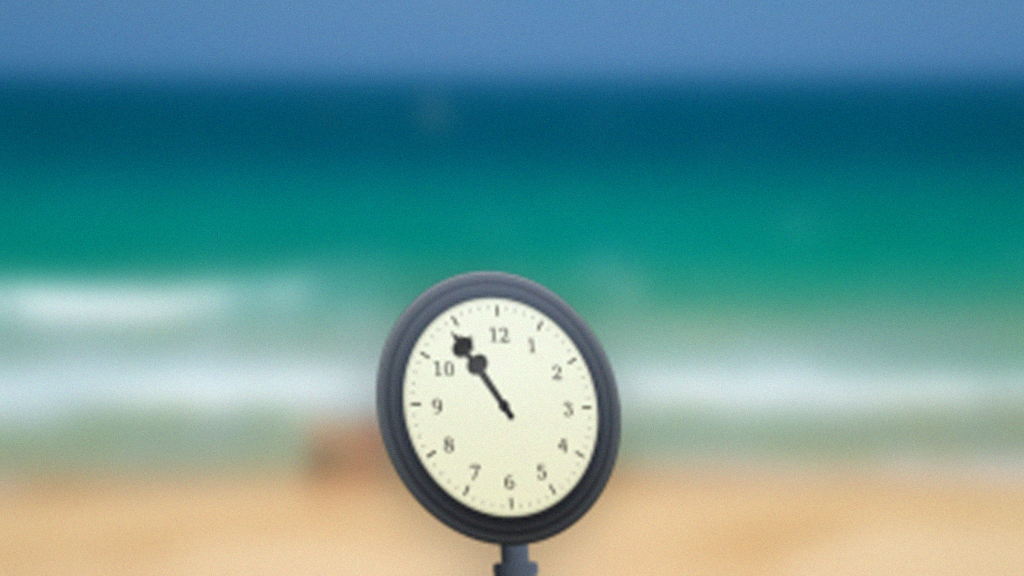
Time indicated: **10:54**
